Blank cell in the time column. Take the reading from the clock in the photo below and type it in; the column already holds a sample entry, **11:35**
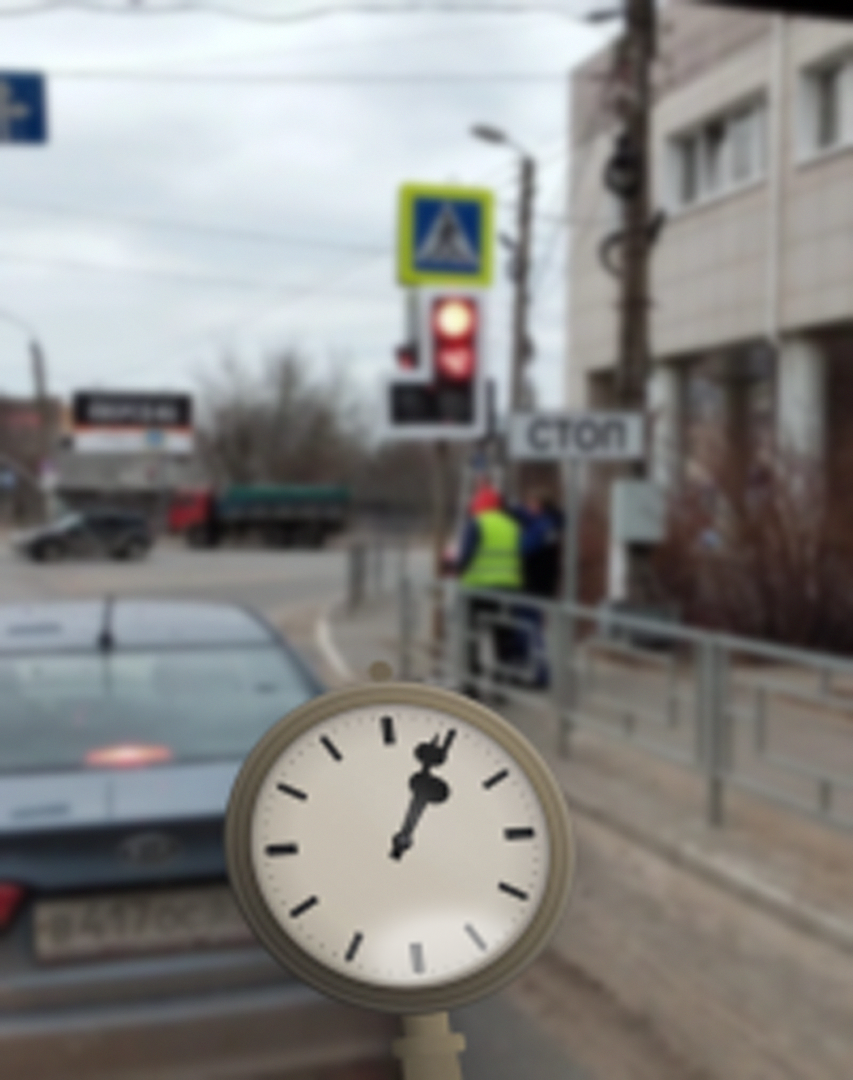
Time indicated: **1:04**
